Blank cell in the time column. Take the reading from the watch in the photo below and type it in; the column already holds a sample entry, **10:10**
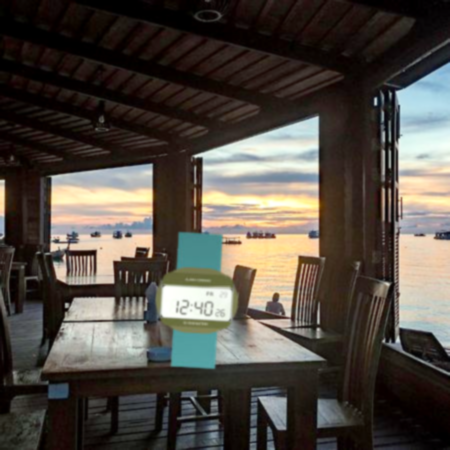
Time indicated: **12:40**
